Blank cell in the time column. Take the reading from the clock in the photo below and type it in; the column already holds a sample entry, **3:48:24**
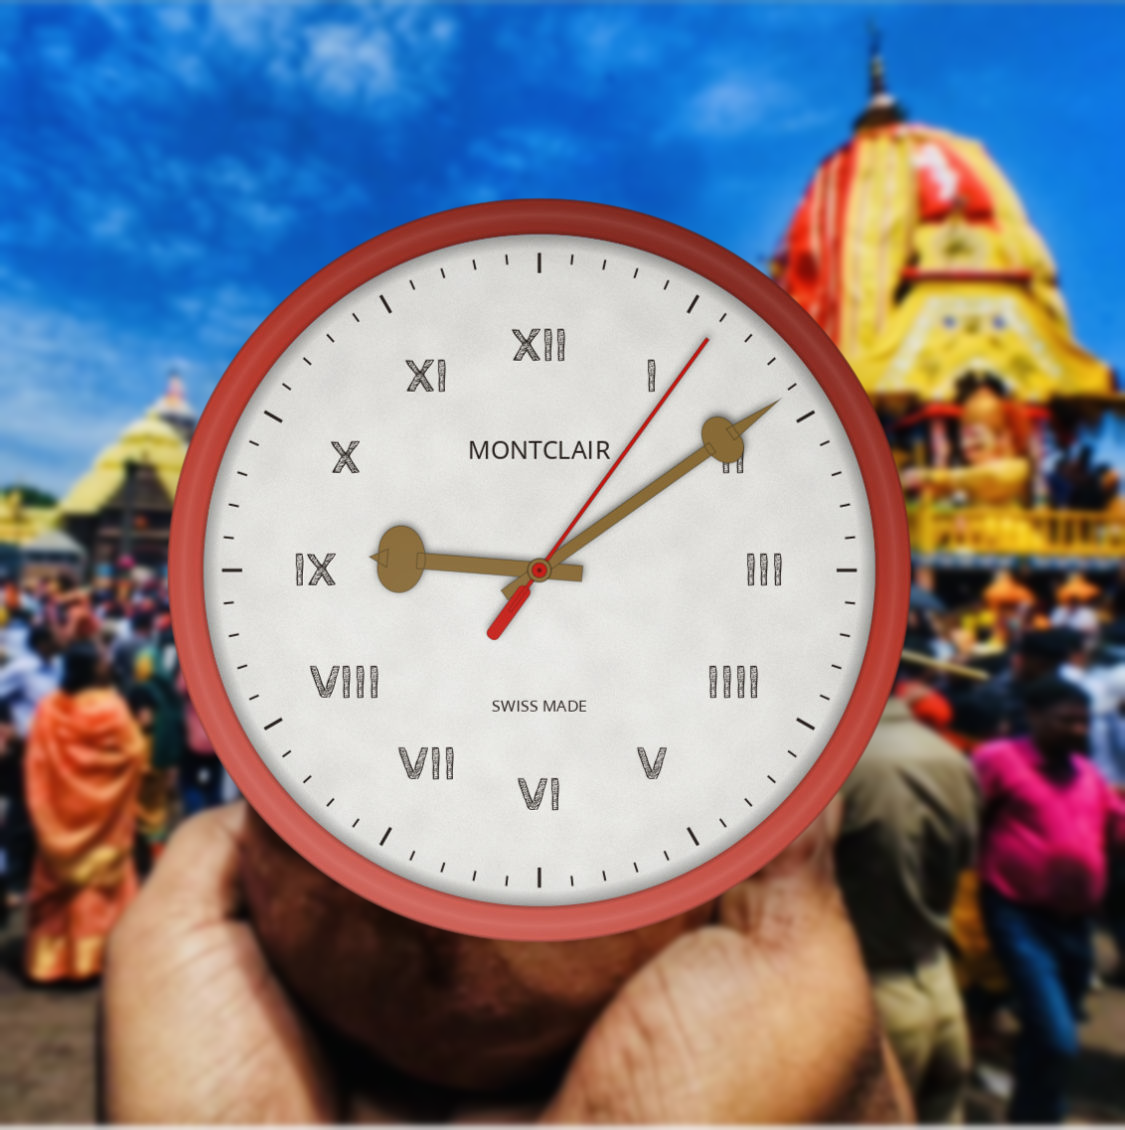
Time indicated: **9:09:06**
